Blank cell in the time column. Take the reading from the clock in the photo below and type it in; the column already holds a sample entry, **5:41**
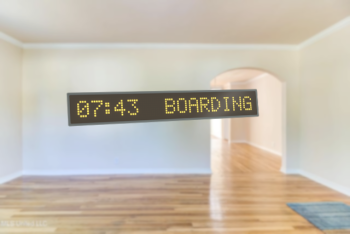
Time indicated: **7:43**
